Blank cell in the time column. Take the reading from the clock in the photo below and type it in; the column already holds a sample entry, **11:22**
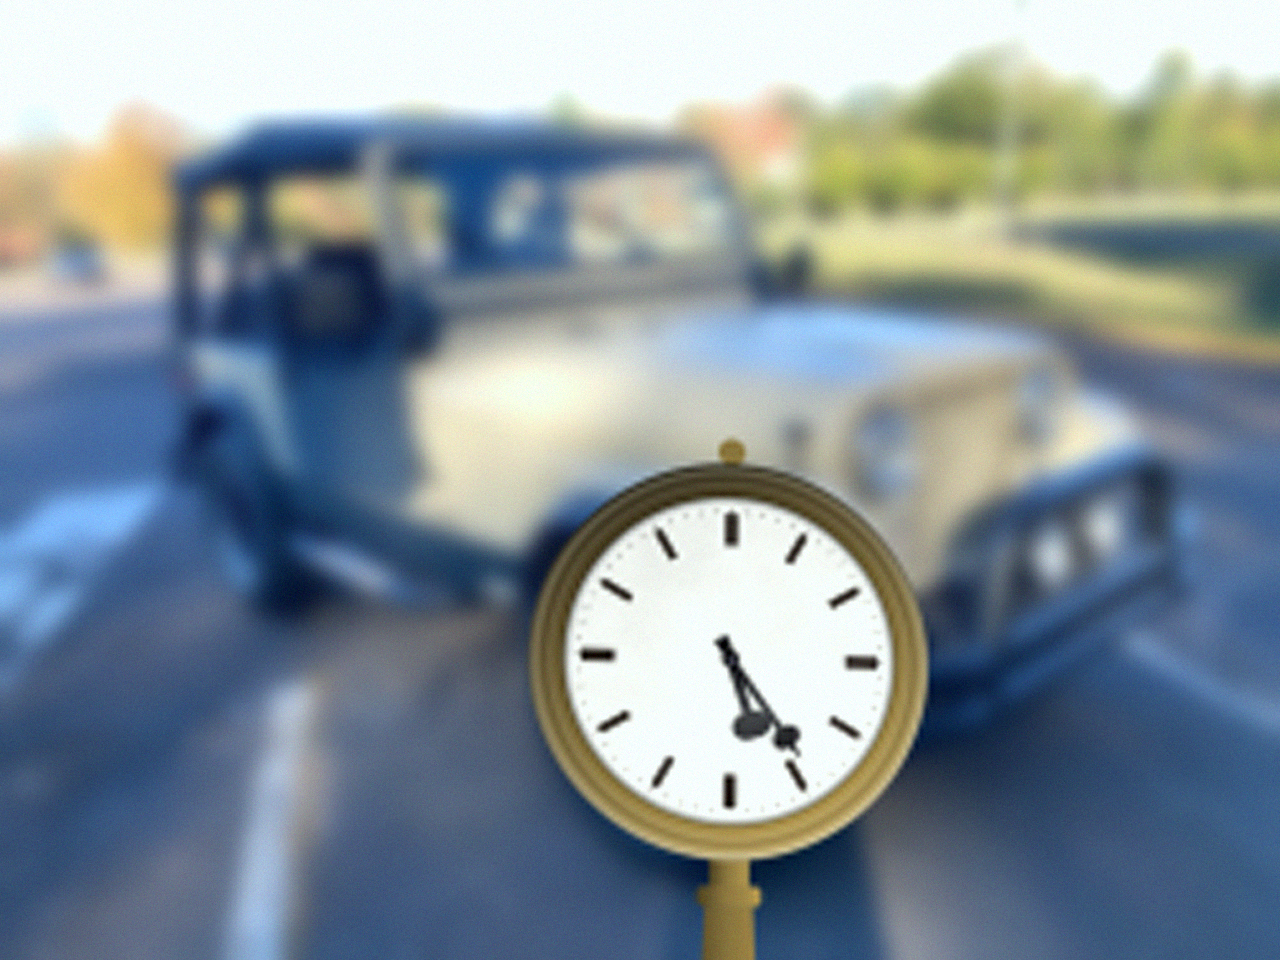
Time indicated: **5:24**
